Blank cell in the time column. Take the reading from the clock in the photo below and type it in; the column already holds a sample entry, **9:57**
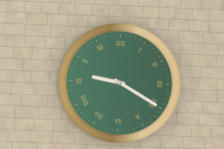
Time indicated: **9:20**
